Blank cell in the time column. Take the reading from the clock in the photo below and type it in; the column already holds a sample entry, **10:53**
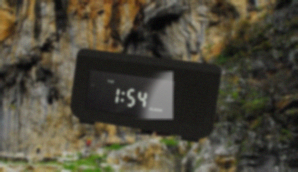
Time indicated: **1:54**
